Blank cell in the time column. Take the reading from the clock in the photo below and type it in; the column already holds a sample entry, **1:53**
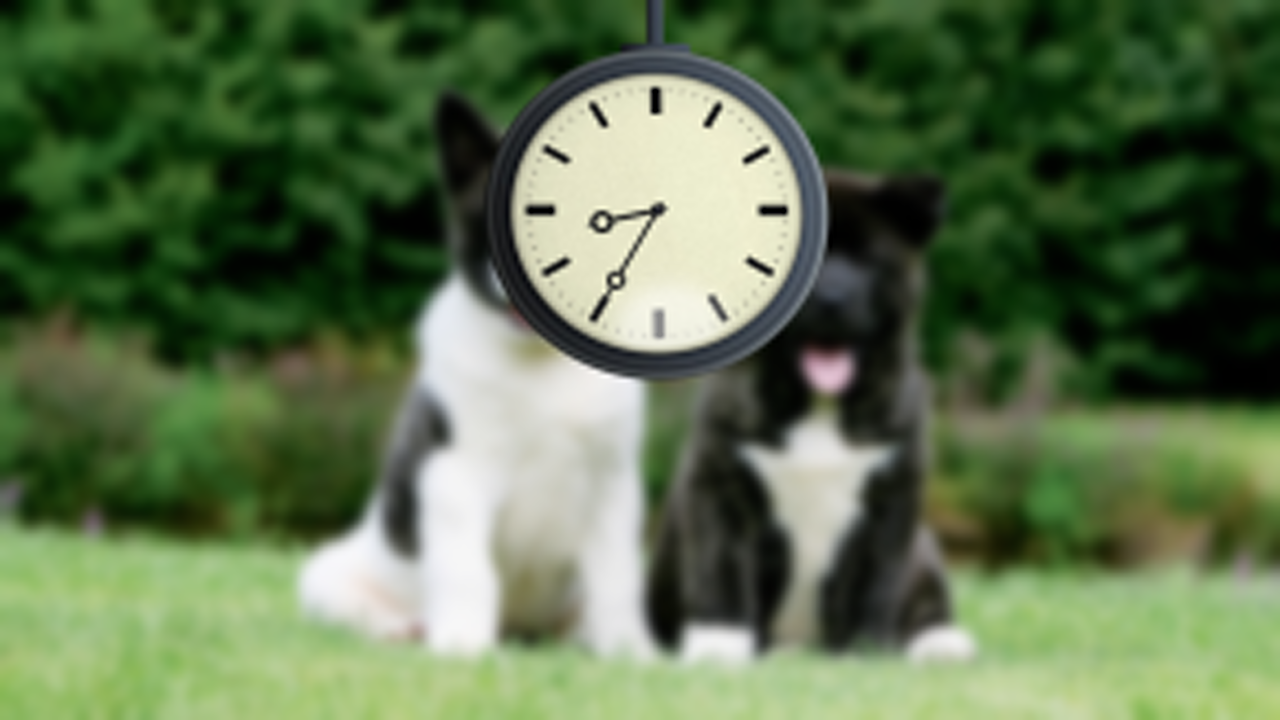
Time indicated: **8:35**
